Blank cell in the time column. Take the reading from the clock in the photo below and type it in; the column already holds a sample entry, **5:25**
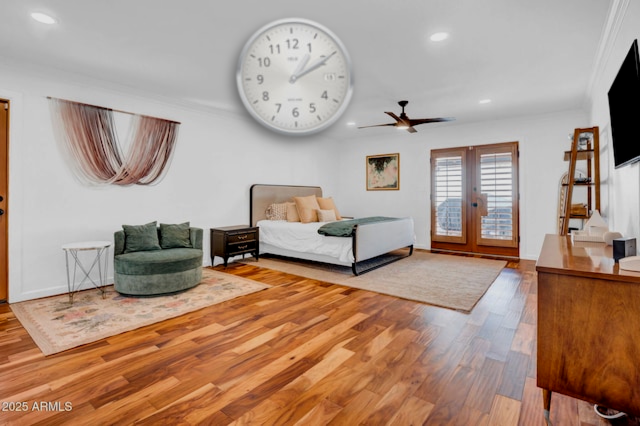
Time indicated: **1:10**
